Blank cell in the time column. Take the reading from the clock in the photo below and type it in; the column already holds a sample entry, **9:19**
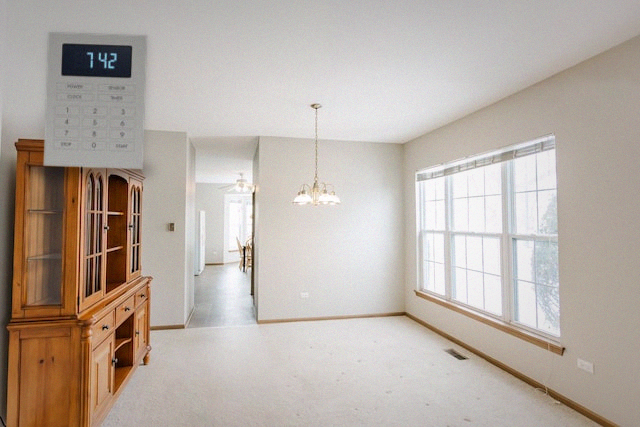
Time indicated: **7:42**
